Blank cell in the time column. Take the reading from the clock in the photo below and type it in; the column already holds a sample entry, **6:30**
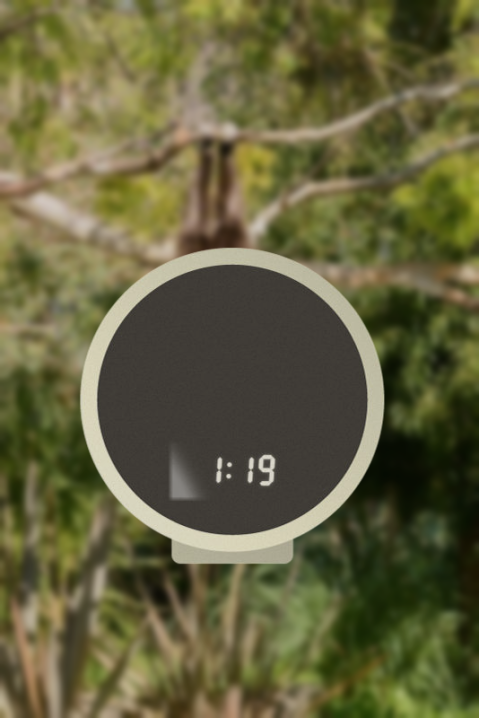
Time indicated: **1:19**
